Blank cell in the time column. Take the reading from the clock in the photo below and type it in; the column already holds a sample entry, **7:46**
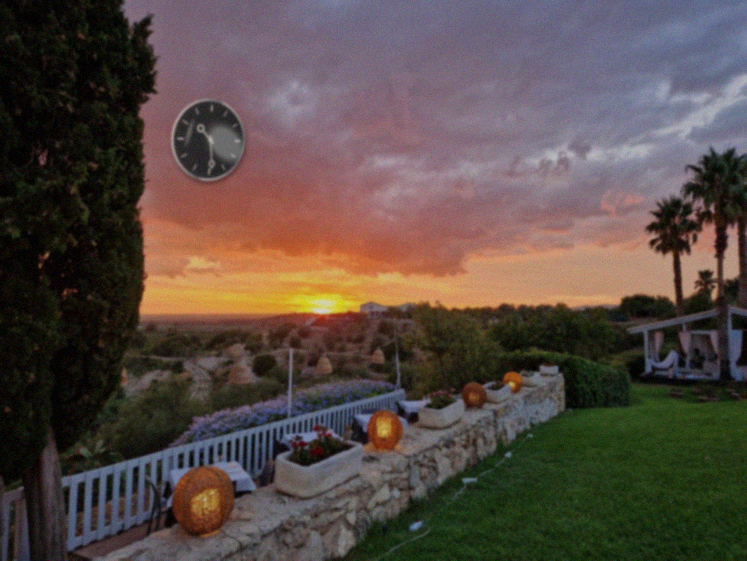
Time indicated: **10:29**
